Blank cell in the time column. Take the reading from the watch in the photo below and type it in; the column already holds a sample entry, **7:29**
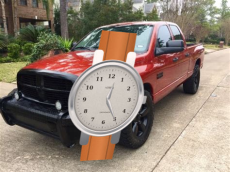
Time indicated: **12:25**
